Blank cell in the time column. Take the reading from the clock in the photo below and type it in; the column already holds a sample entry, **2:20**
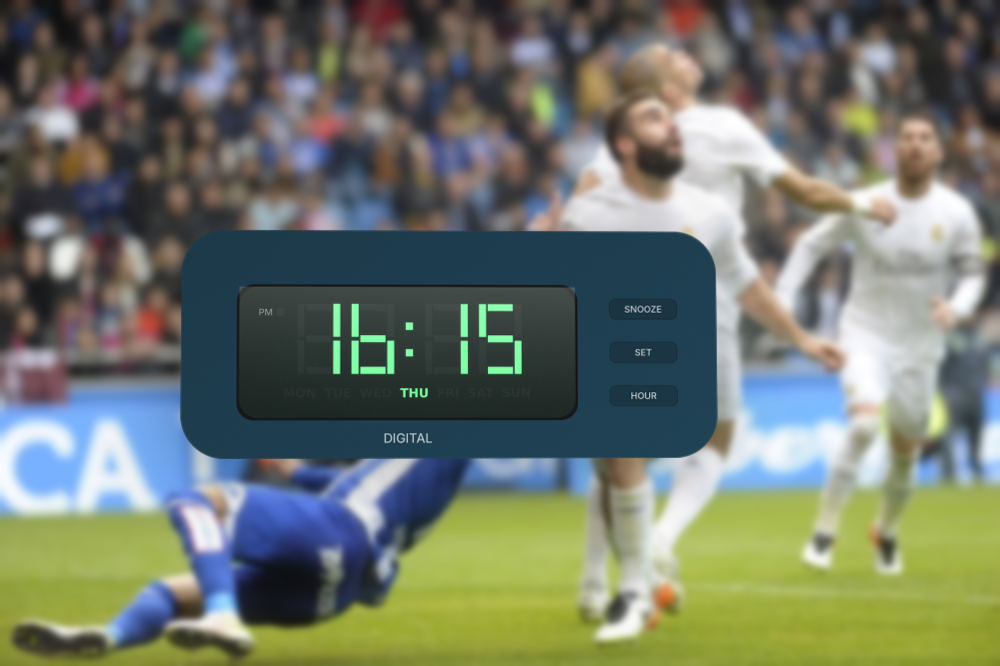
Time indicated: **16:15**
